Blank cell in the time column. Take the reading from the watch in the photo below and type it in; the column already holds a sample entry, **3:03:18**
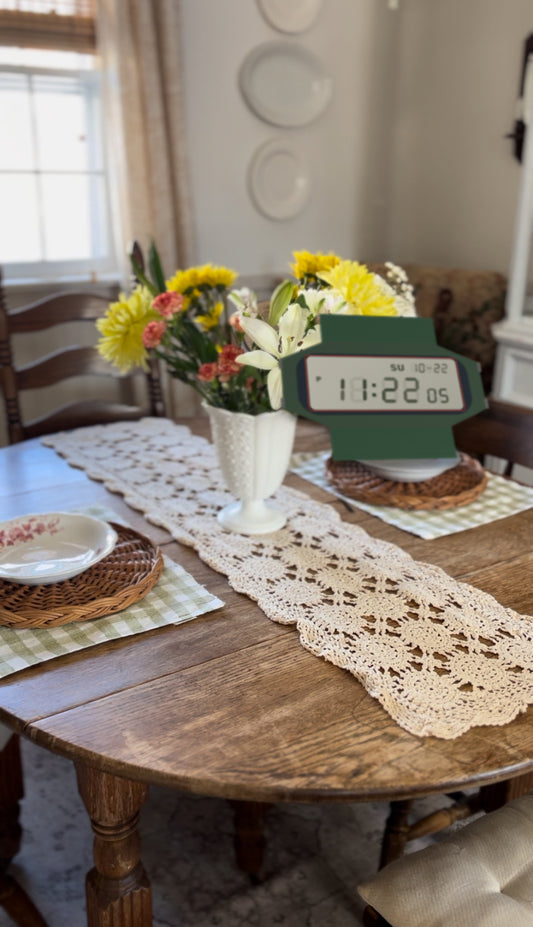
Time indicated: **11:22:05**
